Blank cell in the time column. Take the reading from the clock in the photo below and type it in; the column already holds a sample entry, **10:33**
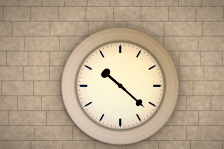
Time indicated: **10:22**
